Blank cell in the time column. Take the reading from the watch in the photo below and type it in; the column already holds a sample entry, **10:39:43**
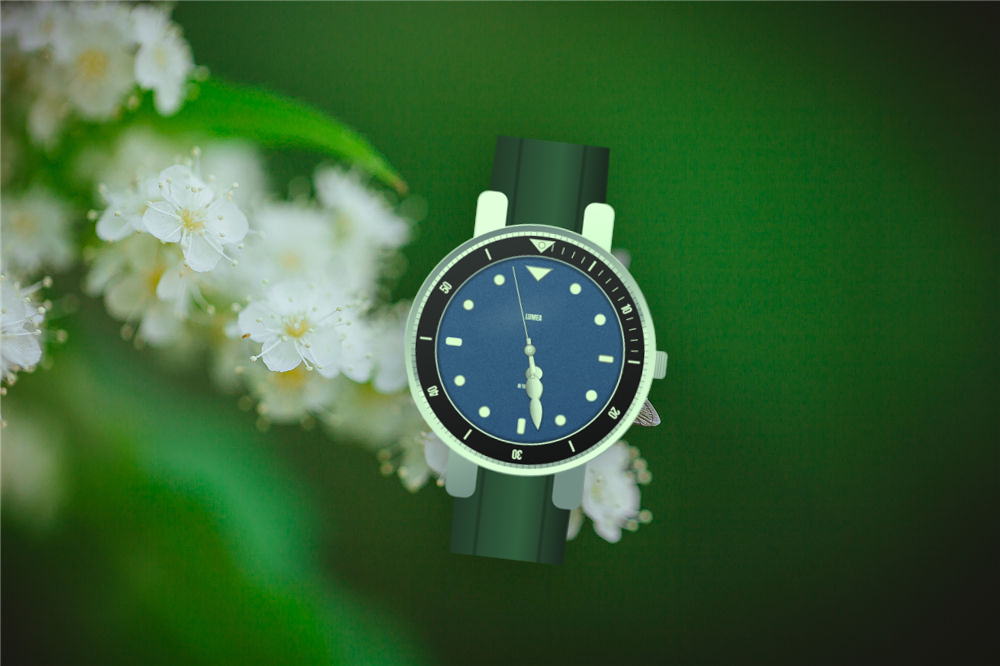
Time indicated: **5:27:57**
